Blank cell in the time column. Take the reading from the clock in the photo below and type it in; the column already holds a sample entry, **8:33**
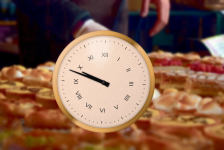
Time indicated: **9:48**
